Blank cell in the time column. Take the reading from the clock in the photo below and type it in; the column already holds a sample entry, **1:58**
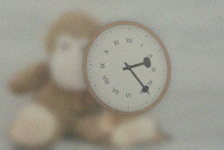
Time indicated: **2:23**
